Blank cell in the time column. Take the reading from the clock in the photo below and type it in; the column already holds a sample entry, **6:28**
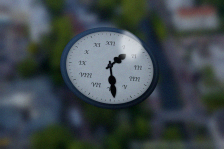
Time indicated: **1:29**
